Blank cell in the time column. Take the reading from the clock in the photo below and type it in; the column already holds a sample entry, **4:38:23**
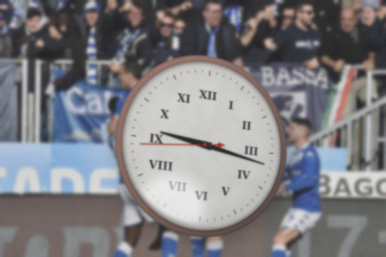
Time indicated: **9:16:44**
